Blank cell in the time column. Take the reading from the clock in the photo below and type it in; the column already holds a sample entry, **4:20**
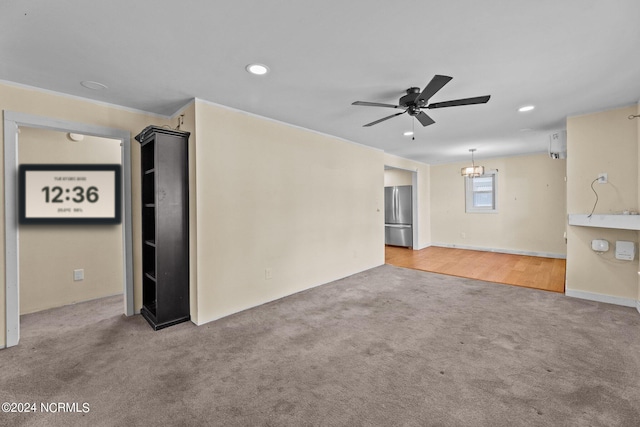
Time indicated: **12:36**
